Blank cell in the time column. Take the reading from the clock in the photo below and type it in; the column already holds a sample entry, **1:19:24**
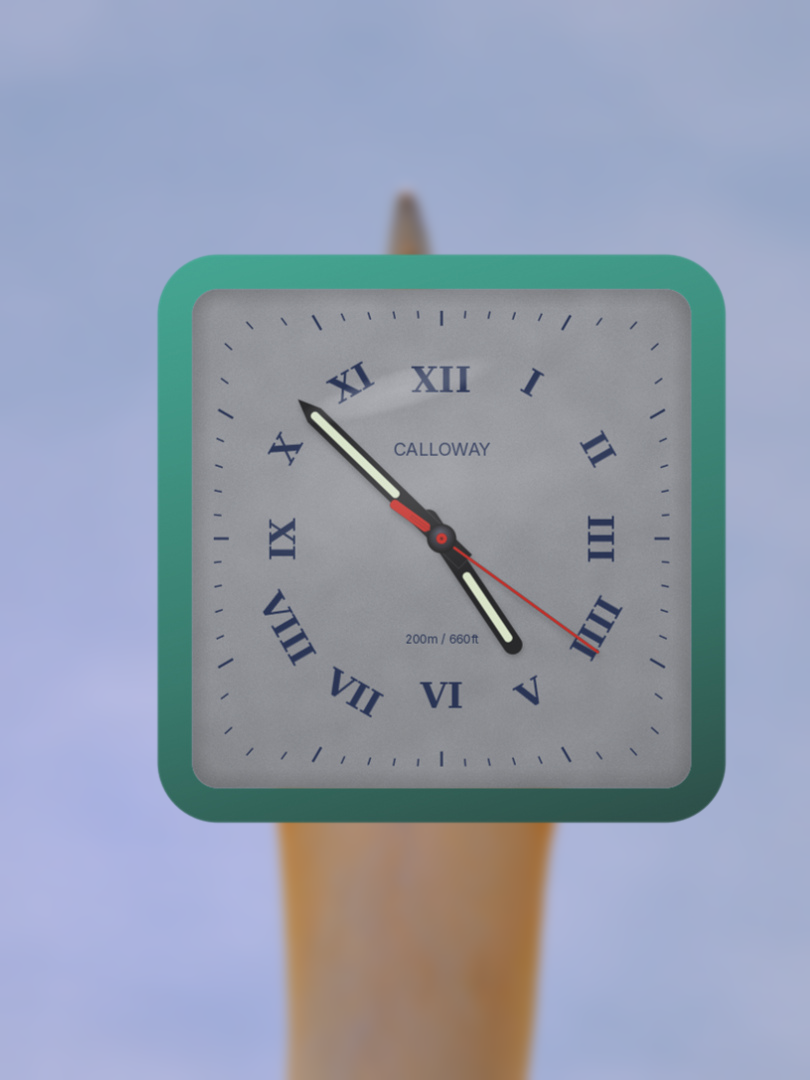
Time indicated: **4:52:21**
